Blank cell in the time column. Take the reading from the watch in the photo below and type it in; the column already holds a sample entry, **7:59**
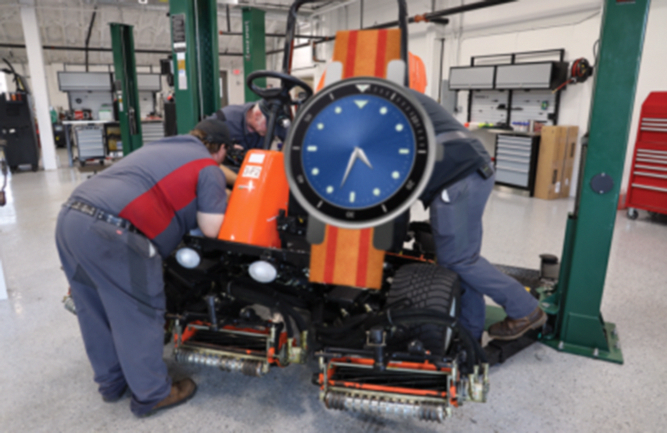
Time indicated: **4:33**
